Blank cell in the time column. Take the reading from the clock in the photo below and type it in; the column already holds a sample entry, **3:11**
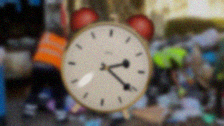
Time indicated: **2:21**
